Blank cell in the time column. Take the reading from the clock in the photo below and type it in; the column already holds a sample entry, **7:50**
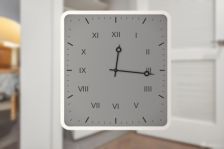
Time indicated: **12:16**
